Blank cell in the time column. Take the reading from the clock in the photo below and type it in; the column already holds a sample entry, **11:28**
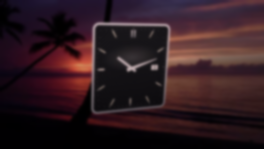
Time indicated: **10:12**
